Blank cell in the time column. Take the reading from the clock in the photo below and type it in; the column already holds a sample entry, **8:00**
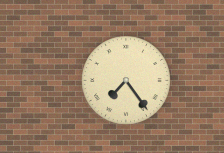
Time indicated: **7:24**
